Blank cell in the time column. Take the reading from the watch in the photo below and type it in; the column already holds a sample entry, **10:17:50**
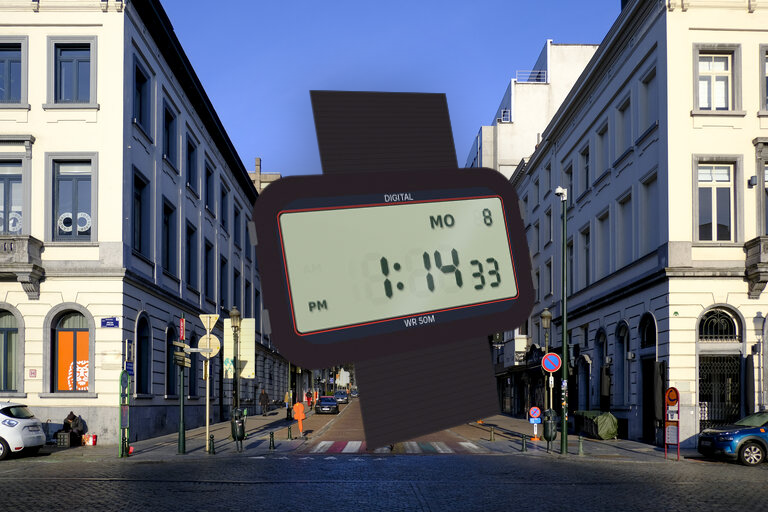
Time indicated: **1:14:33**
